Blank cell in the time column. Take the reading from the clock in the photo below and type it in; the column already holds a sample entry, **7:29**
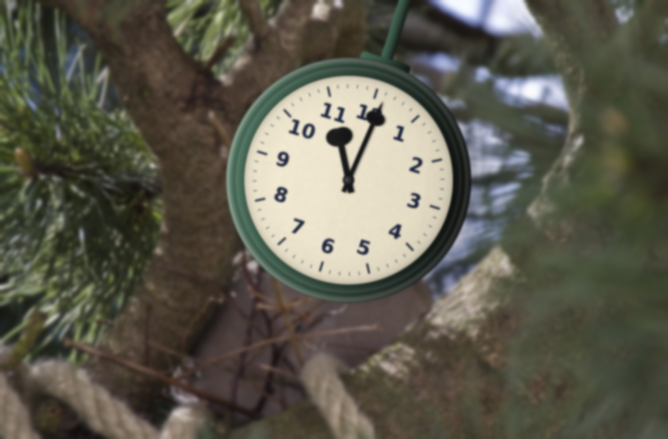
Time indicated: **11:01**
